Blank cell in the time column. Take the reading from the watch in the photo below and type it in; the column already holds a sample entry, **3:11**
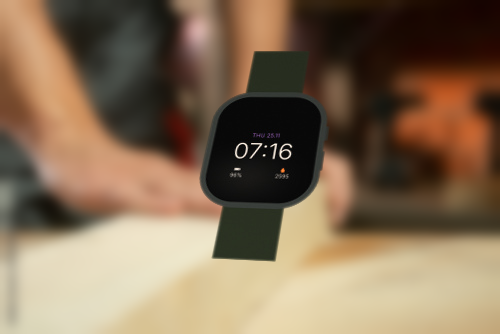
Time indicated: **7:16**
